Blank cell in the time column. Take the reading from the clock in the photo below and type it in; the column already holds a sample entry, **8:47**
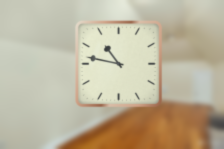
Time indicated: **10:47**
